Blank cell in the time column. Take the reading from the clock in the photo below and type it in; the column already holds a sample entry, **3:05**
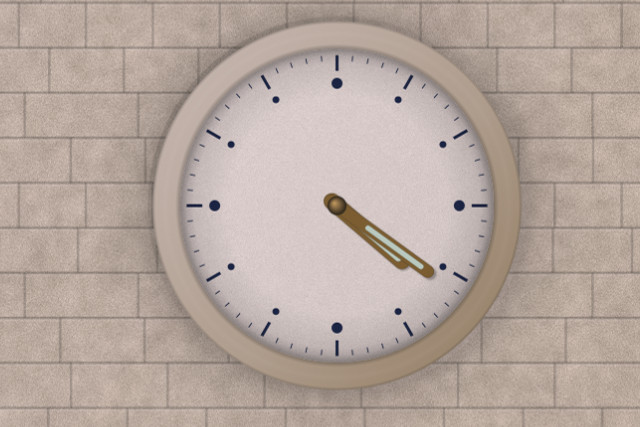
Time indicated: **4:21**
